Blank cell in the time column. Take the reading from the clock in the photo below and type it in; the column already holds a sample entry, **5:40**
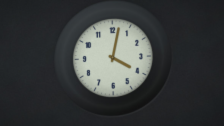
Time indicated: **4:02**
